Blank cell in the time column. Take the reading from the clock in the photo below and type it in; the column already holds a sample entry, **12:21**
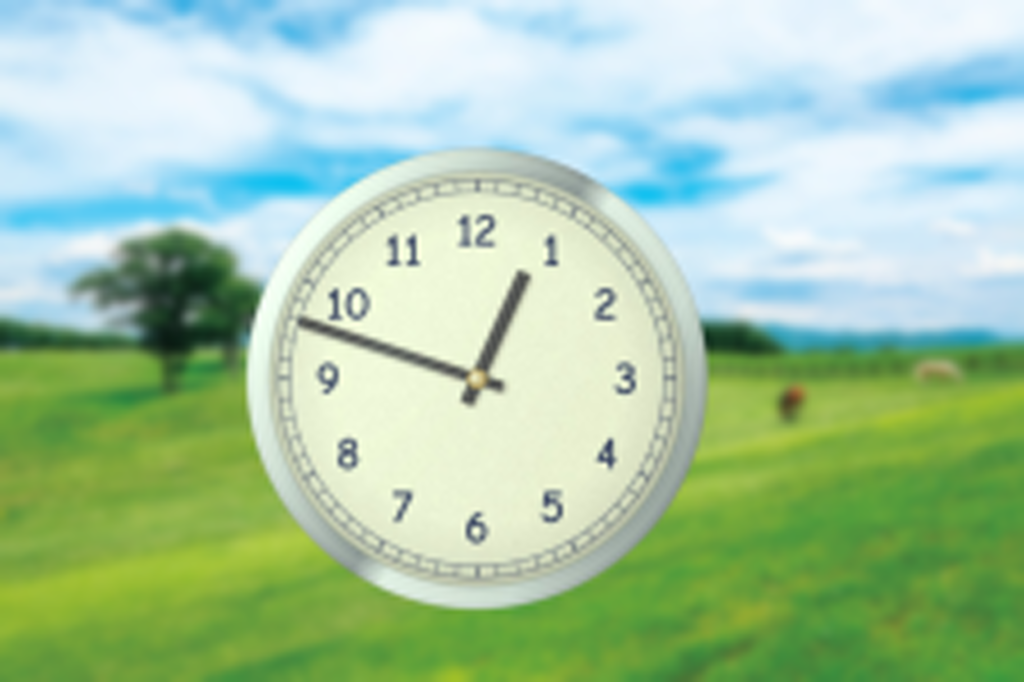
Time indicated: **12:48**
